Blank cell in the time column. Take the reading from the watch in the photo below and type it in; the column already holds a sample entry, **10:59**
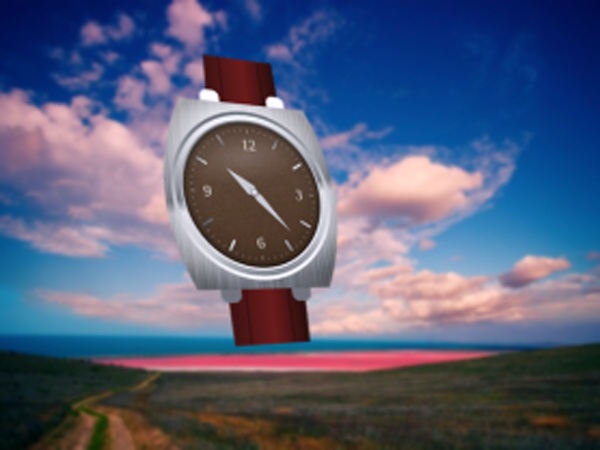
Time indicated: **10:23**
